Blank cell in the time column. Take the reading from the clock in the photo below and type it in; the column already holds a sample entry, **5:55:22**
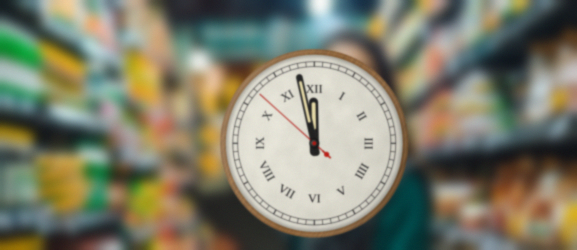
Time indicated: **11:57:52**
